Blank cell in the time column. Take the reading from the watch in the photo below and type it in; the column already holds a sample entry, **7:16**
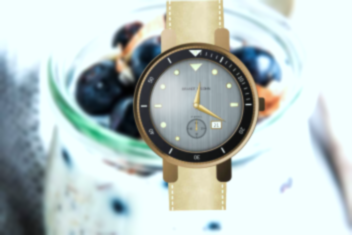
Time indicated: **12:20**
